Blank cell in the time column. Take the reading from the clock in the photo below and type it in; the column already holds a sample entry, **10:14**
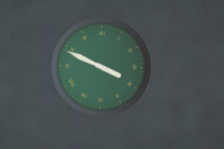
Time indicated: **3:49**
